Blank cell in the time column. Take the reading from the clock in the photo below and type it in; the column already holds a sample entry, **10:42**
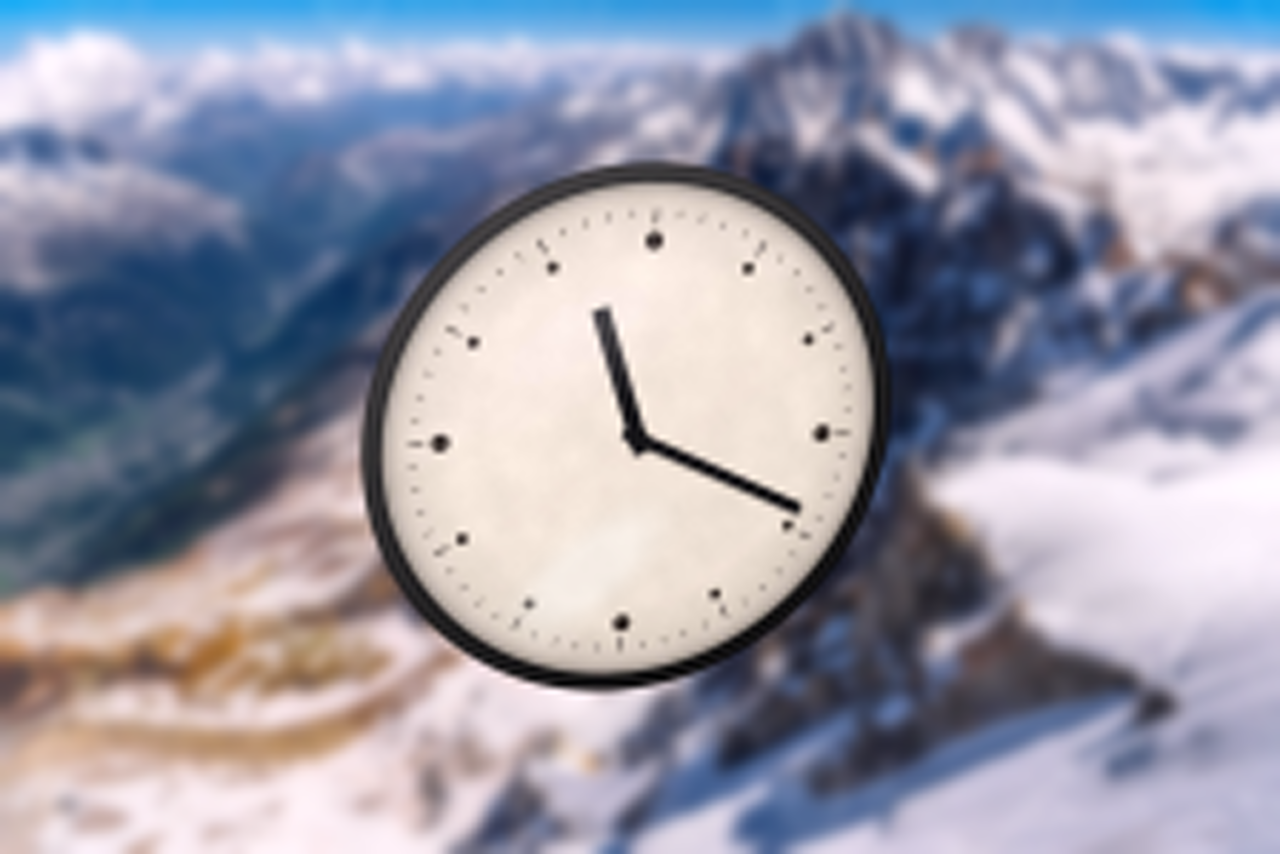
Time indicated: **11:19**
